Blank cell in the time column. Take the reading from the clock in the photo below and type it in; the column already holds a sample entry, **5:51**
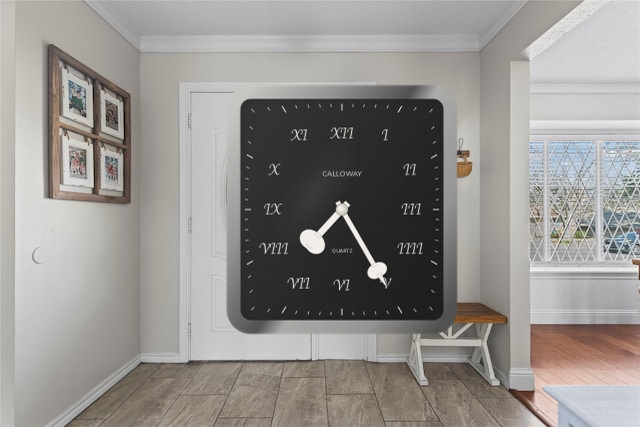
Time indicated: **7:25**
